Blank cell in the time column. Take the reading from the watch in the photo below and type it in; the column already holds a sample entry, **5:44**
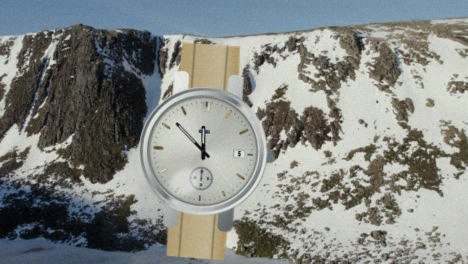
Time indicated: **11:52**
